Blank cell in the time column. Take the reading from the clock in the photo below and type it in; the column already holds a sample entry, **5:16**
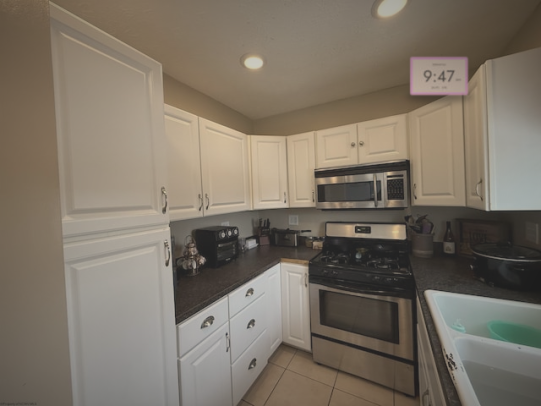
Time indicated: **9:47**
